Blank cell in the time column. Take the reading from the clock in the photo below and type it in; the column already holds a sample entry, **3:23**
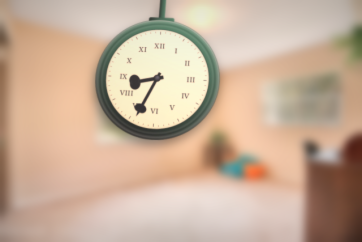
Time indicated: **8:34**
